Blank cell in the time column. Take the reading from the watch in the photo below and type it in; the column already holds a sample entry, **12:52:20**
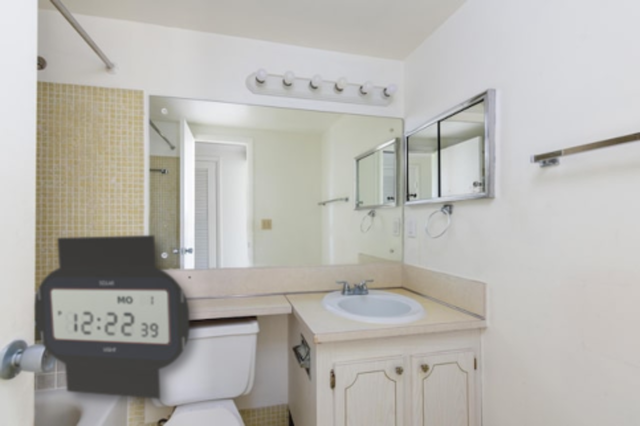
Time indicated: **12:22:39**
